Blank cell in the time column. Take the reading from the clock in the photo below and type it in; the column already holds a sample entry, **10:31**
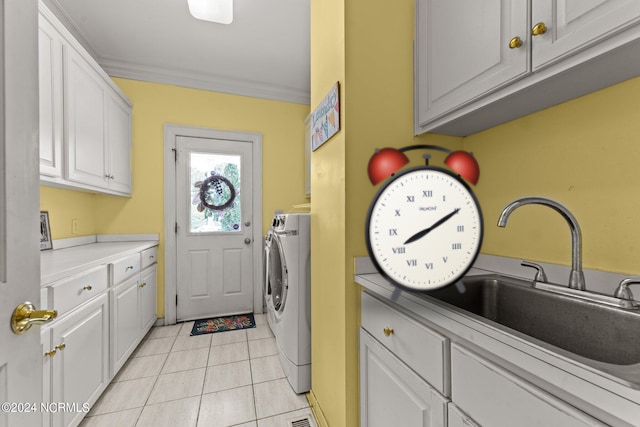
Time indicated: **8:10**
